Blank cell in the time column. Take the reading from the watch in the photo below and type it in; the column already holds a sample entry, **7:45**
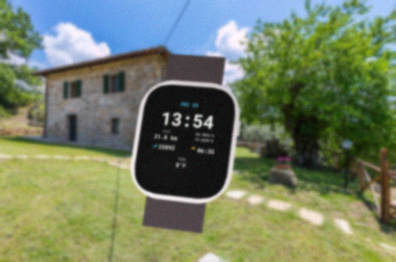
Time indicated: **13:54**
